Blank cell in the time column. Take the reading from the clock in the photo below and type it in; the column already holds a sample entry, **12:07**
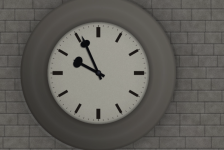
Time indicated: **9:56**
